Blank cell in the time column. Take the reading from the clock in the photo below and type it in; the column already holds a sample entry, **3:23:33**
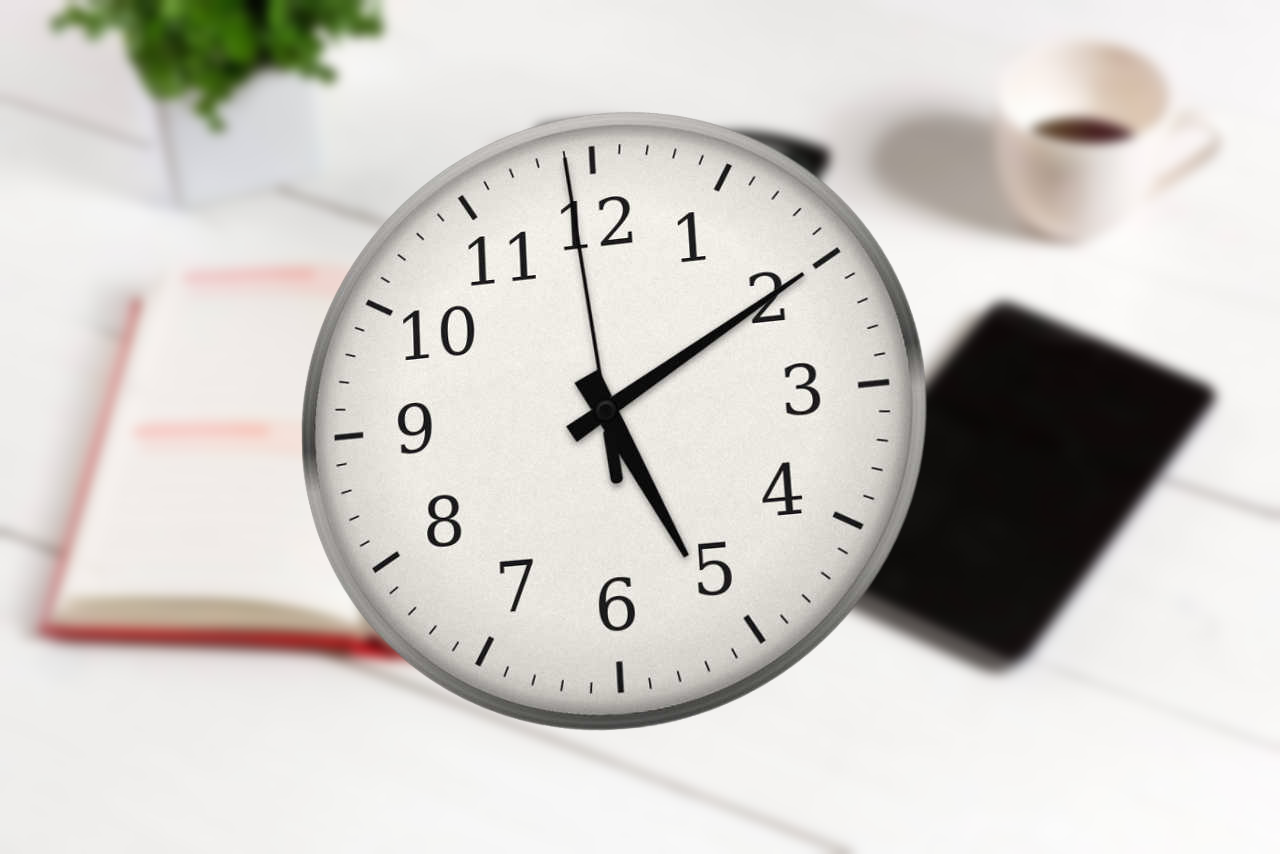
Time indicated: **5:09:59**
